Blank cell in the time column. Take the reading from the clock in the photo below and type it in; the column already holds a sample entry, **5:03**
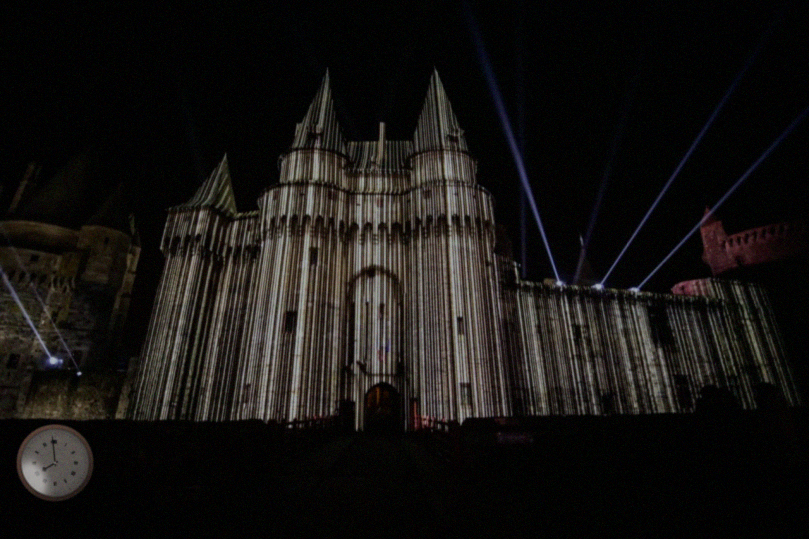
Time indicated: **7:59**
